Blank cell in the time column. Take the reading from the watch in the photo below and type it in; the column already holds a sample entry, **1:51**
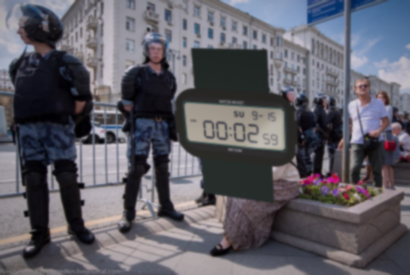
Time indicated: **0:02**
